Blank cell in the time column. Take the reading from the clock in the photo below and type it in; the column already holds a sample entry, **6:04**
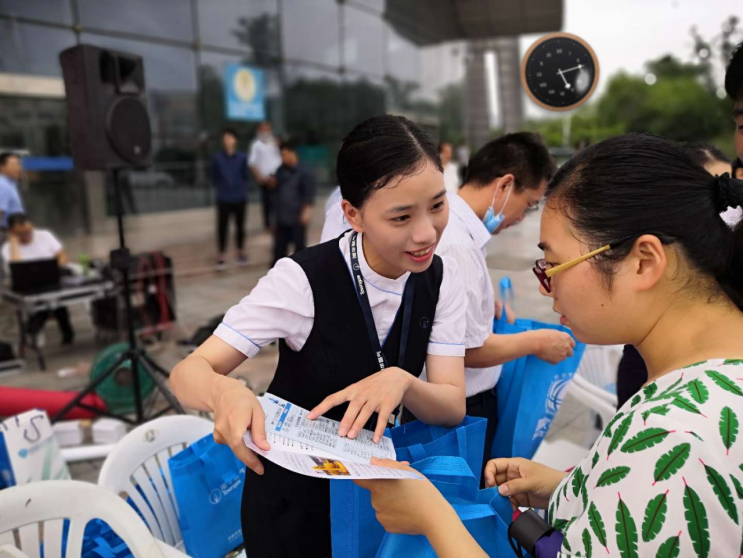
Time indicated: **5:13**
